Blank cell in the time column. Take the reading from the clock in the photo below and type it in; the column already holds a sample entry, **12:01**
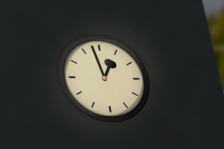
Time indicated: **12:58**
